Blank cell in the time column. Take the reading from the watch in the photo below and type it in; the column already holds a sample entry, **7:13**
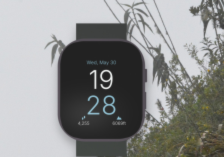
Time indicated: **19:28**
